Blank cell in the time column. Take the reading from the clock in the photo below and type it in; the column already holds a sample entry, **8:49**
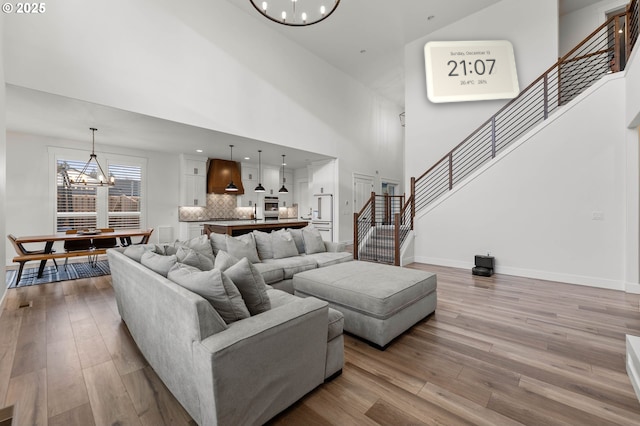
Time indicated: **21:07**
